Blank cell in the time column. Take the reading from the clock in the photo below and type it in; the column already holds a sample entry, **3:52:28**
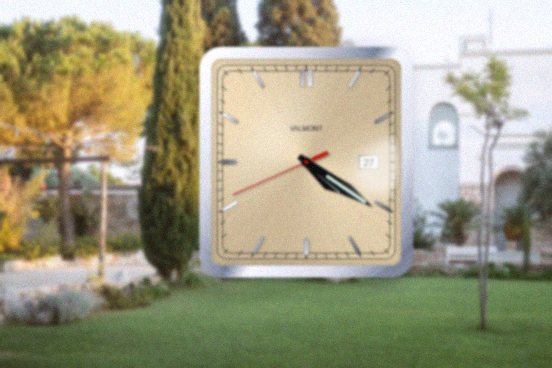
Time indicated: **4:20:41**
